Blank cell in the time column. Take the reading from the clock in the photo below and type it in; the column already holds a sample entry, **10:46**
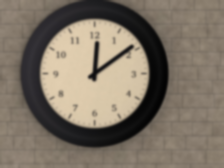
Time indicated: **12:09**
